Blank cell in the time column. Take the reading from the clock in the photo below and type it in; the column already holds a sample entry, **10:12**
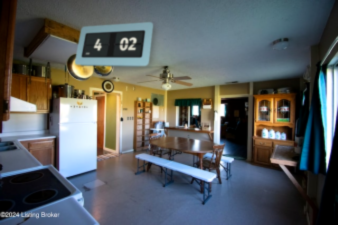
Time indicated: **4:02**
